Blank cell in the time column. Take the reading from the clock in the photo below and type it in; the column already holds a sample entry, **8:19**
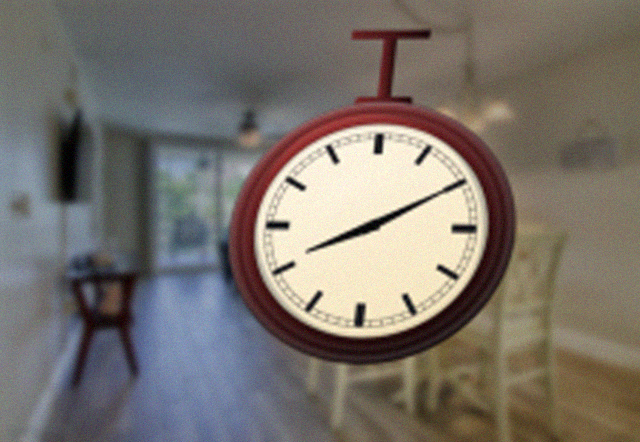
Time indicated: **8:10**
